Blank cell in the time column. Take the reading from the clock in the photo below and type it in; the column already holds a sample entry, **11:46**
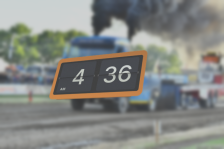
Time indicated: **4:36**
